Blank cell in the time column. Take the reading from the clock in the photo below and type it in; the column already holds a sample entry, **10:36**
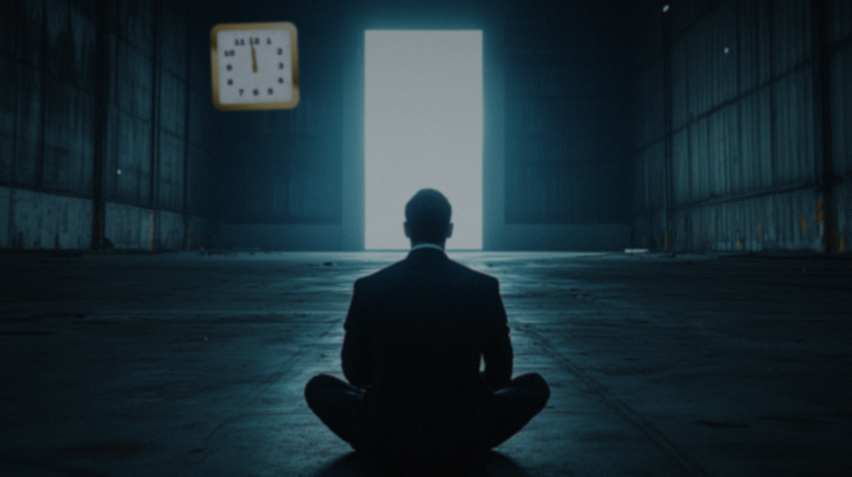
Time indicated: **11:59**
